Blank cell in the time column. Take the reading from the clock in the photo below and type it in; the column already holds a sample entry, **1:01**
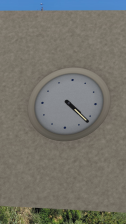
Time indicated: **4:22**
